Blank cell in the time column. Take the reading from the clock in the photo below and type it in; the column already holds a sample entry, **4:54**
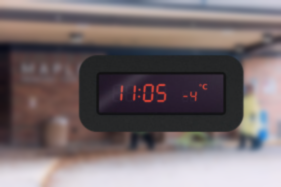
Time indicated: **11:05**
